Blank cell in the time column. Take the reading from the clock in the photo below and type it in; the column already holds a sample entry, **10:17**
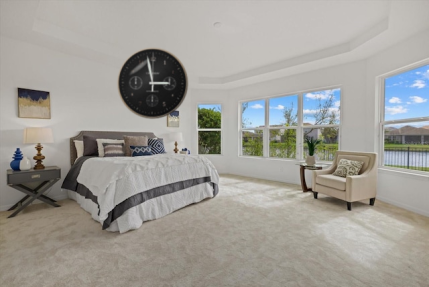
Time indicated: **2:58**
